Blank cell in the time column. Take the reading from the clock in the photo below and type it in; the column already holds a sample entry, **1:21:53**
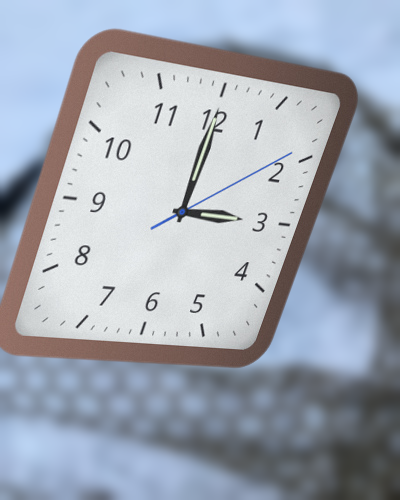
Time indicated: **3:00:09**
